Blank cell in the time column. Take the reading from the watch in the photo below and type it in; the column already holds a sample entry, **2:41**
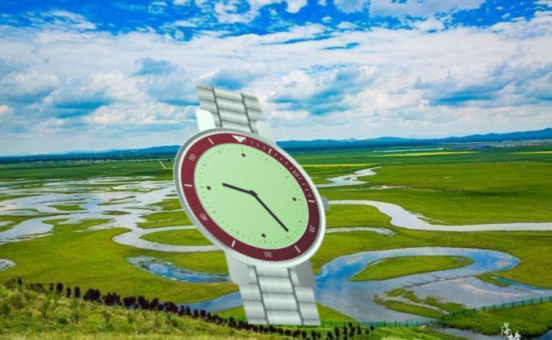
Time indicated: **9:24**
